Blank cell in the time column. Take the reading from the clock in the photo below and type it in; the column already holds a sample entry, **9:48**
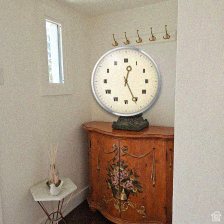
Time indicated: **12:26**
